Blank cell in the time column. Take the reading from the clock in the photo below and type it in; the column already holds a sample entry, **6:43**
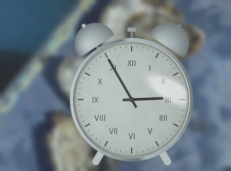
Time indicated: **2:55**
